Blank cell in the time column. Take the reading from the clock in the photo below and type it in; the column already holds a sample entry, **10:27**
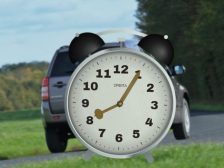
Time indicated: **8:05**
